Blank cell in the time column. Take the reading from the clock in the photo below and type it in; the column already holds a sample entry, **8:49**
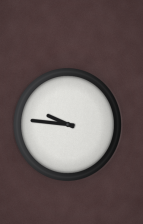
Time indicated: **9:46**
